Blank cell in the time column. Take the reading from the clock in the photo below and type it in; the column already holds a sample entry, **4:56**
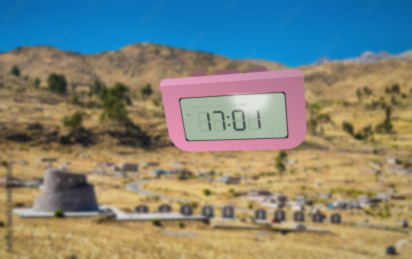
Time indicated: **17:01**
